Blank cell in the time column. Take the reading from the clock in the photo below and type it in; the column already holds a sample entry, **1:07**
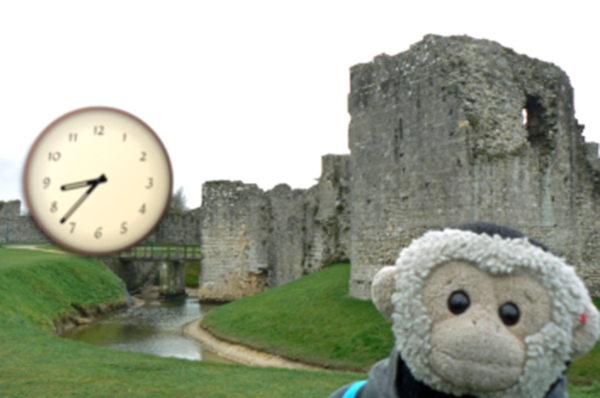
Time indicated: **8:37**
